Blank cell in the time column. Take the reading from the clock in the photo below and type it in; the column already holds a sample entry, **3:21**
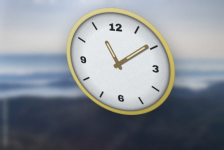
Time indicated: **11:09**
